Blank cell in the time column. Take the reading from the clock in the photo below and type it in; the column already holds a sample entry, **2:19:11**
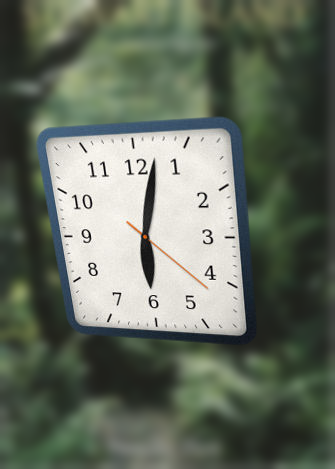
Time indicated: **6:02:22**
